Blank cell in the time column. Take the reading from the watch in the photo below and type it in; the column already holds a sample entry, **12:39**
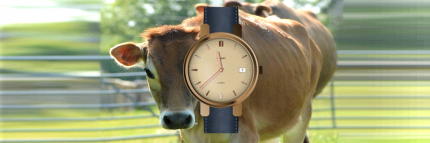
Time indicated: **11:38**
